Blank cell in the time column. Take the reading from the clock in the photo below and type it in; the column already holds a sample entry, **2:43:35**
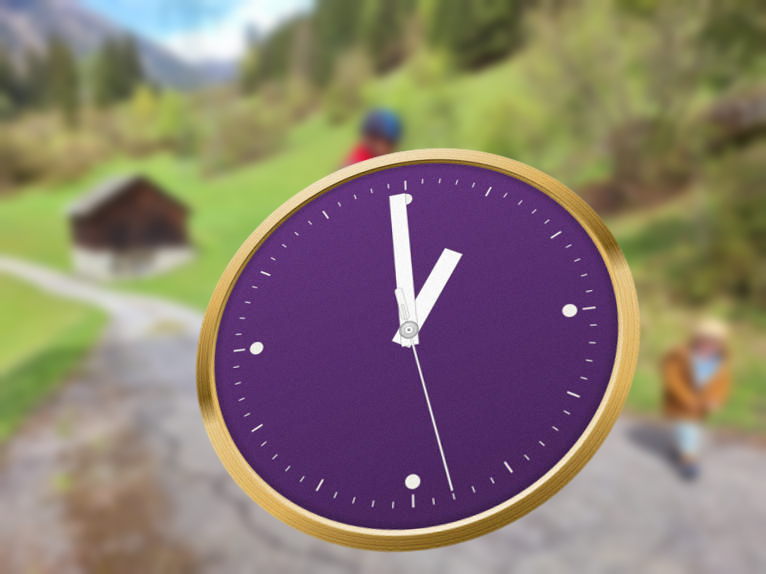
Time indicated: **12:59:28**
